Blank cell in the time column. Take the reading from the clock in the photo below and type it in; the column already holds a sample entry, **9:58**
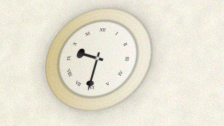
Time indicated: **9:31**
